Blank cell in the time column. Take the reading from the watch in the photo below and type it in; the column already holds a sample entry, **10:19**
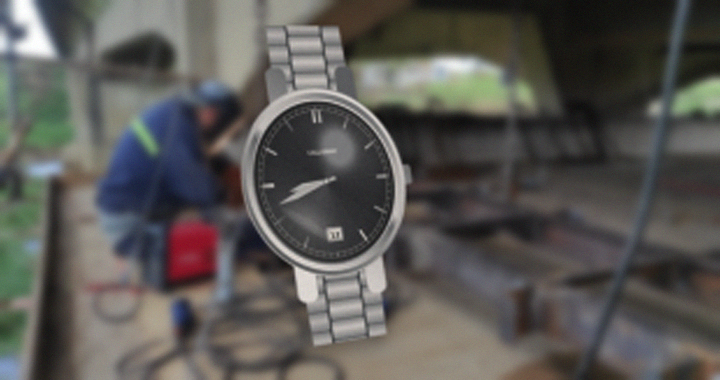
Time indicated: **8:42**
